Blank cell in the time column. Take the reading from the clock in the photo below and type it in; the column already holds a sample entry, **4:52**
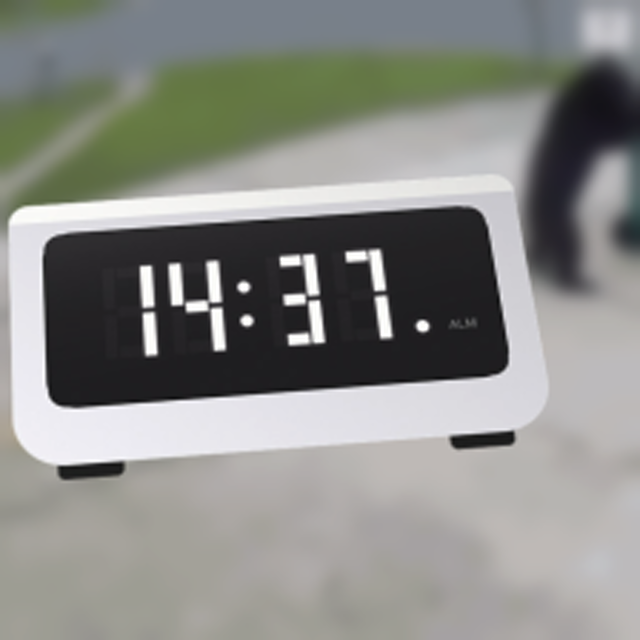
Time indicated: **14:37**
